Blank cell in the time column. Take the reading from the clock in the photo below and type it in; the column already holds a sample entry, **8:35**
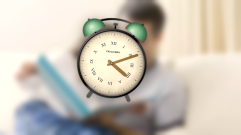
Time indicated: **4:11**
